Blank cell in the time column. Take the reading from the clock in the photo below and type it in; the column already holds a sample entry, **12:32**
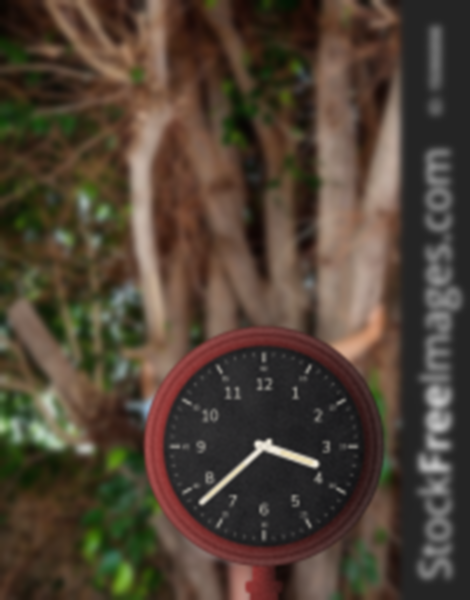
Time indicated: **3:38**
